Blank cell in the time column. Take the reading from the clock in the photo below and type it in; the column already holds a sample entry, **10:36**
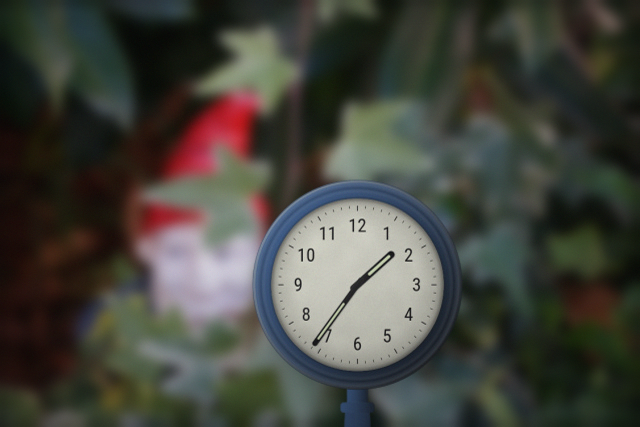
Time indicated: **1:36**
